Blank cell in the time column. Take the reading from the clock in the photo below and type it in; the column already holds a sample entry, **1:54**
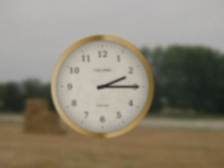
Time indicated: **2:15**
